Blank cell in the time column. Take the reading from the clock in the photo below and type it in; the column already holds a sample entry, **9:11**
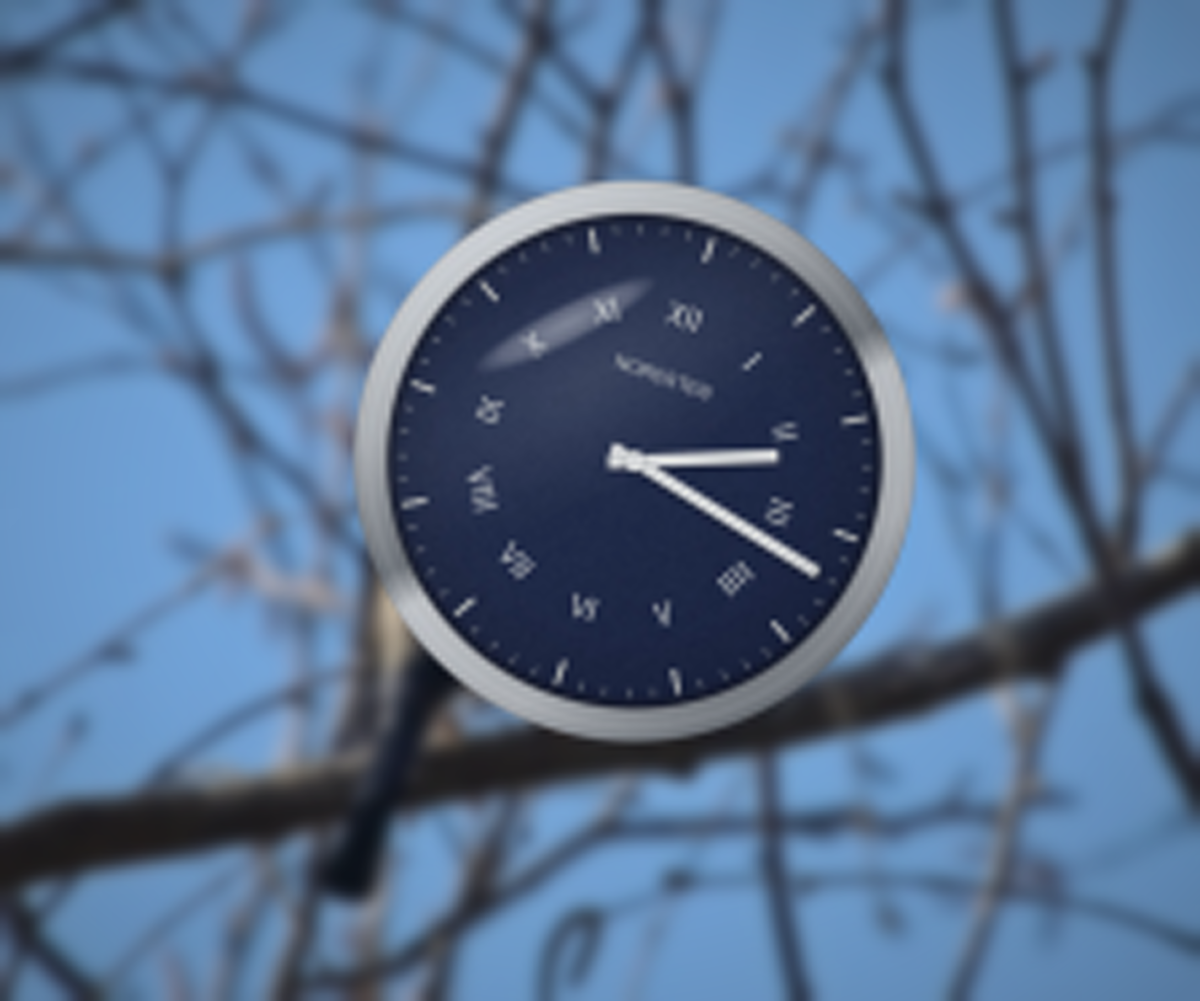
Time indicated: **2:17**
